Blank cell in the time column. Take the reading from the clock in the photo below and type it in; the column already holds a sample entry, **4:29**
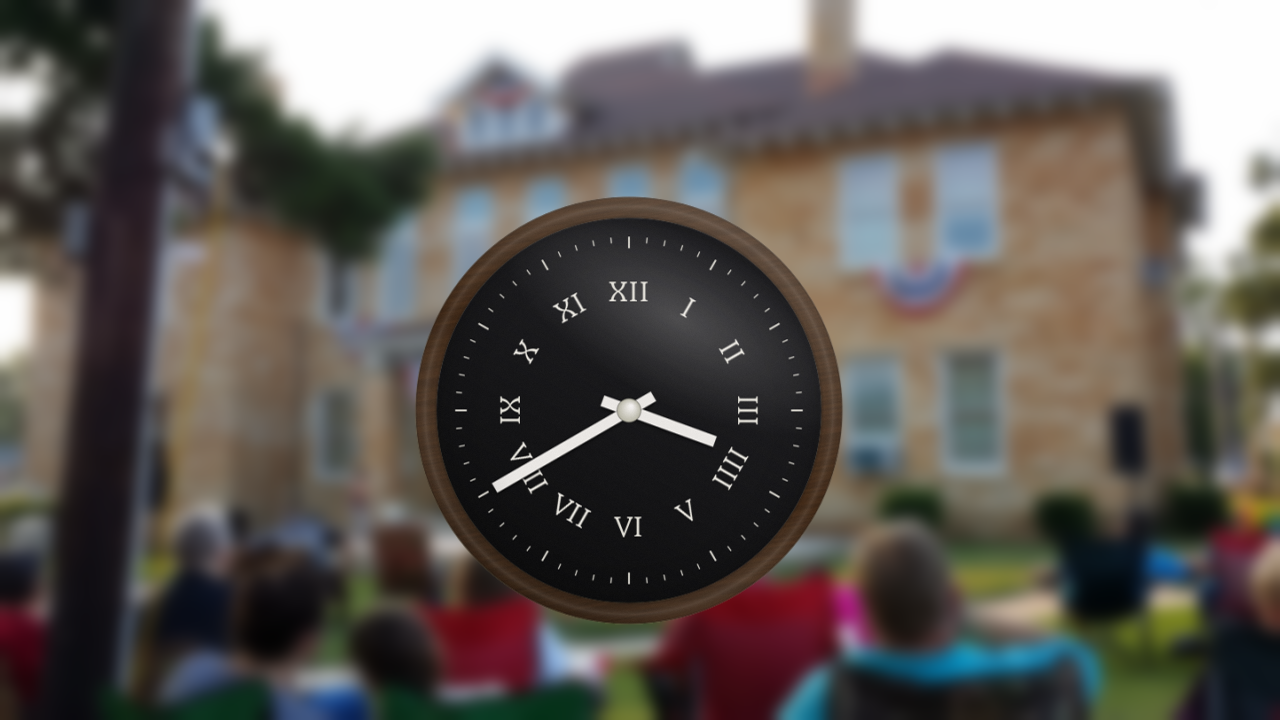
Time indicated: **3:40**
